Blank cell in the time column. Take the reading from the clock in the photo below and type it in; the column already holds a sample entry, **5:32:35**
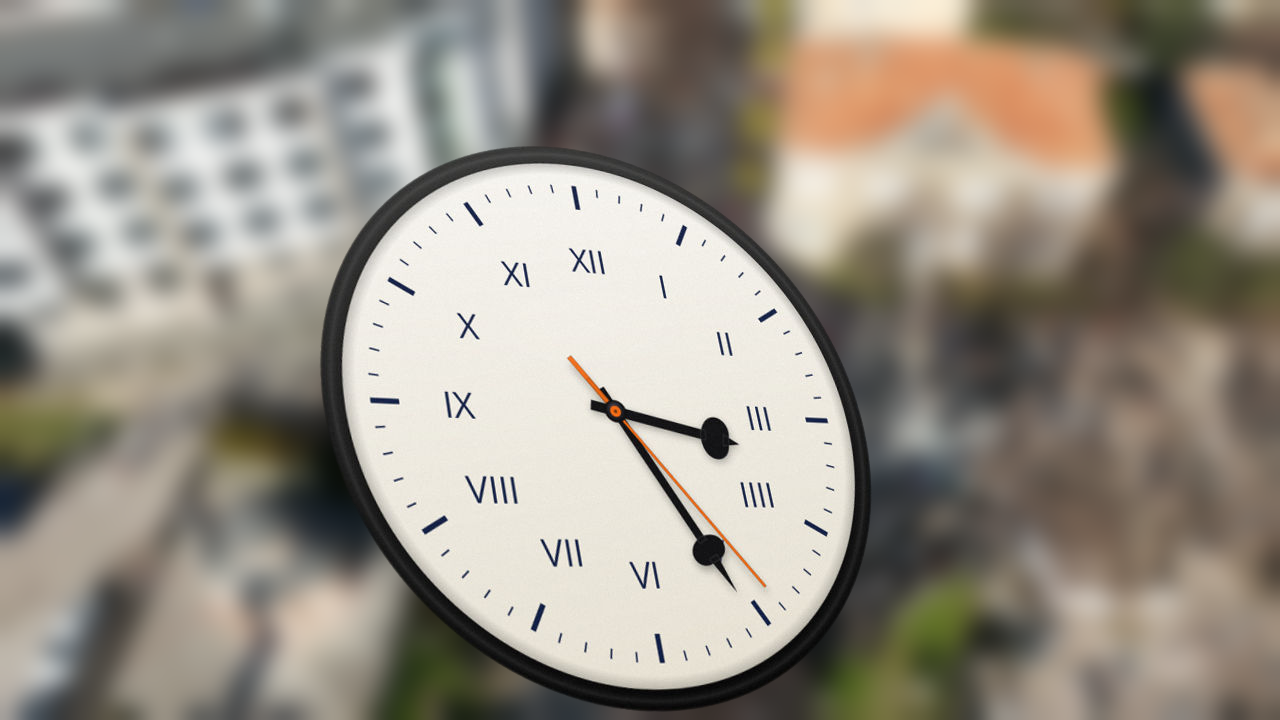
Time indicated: **3:25:24**
